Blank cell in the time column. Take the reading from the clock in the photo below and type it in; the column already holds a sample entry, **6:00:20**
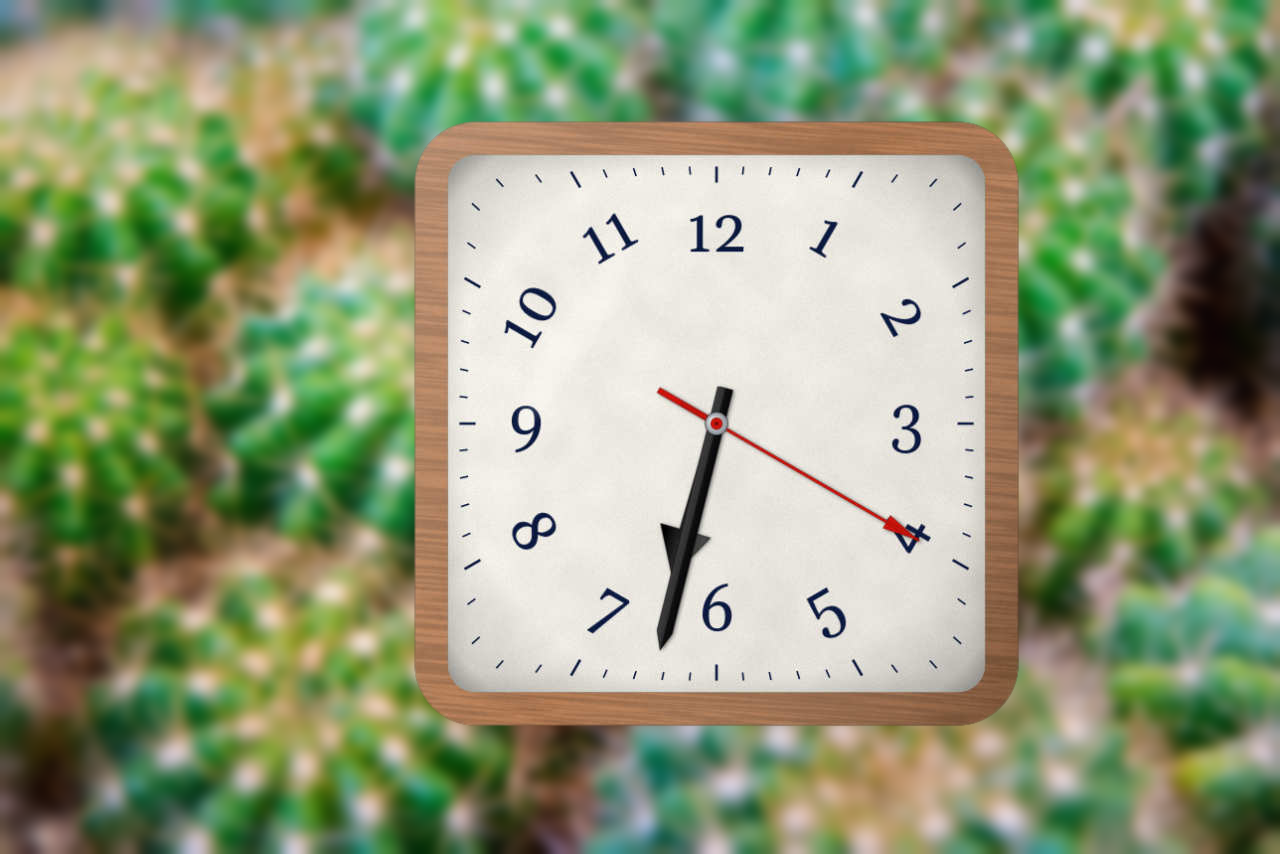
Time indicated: **6:32:20**
